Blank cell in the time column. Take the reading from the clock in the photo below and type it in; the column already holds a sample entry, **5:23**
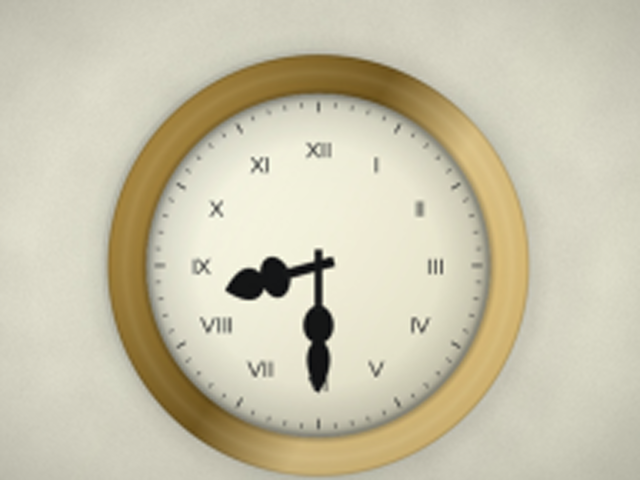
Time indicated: **8:30**
